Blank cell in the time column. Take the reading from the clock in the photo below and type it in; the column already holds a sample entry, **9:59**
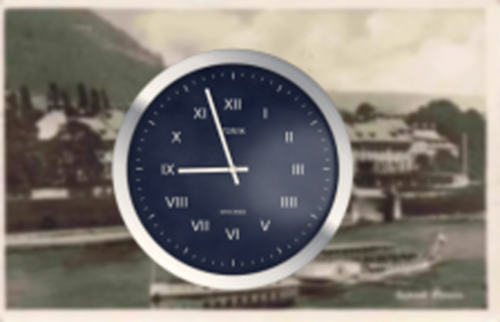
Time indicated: **8:57**
